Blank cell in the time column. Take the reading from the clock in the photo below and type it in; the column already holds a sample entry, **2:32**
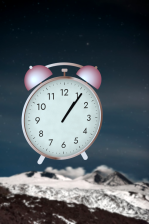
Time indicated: **1:06**
